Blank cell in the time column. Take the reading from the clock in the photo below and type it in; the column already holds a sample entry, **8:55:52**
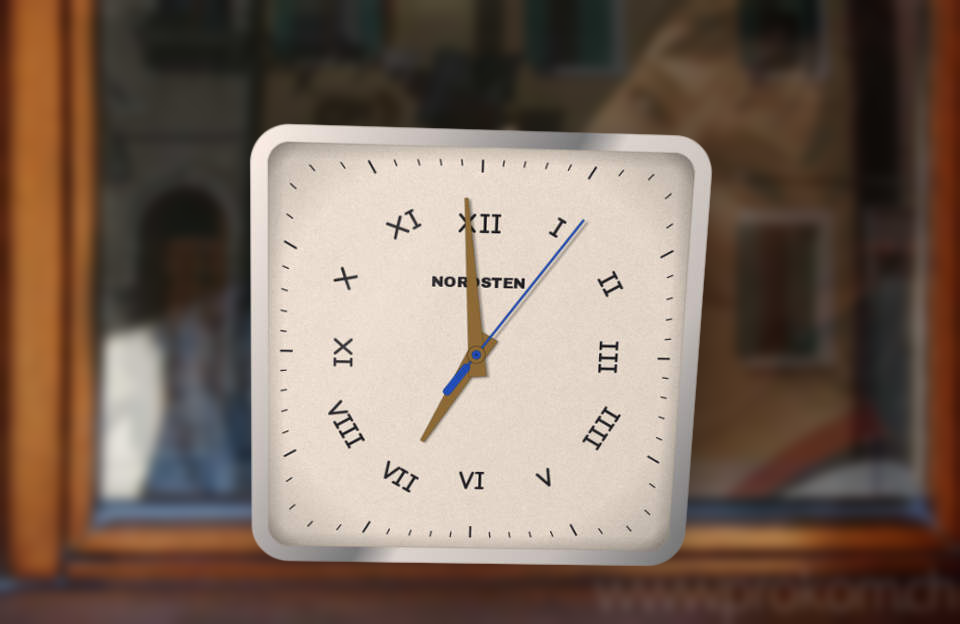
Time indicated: **6:59:06**
